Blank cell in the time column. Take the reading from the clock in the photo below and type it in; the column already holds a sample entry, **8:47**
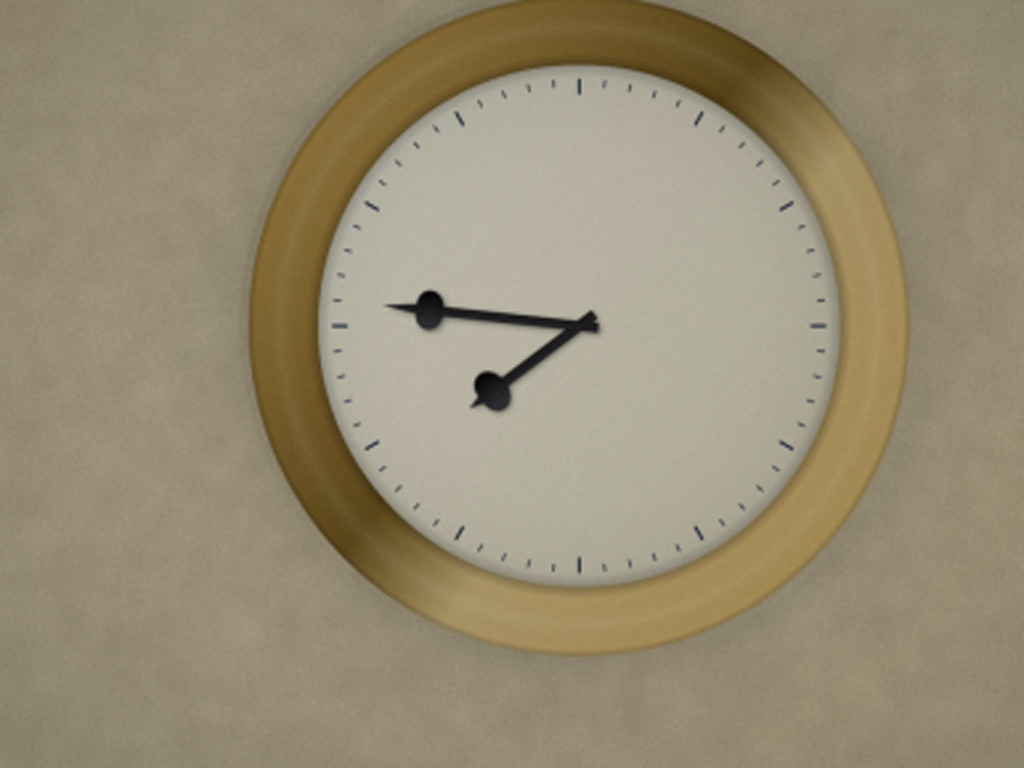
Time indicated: **7:46**
